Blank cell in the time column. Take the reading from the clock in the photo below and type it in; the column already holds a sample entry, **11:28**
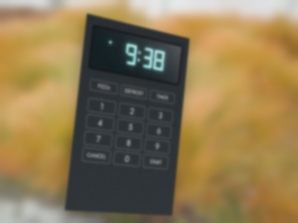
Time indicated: **9:38**
